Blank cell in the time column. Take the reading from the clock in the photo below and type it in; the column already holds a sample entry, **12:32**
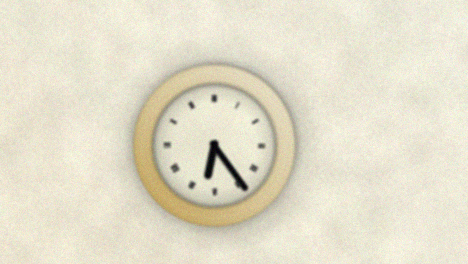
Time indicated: **6:24**
